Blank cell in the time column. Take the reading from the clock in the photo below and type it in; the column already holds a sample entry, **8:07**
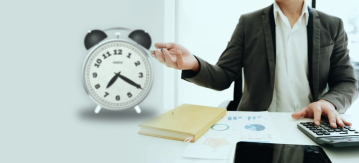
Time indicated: **7:20**
